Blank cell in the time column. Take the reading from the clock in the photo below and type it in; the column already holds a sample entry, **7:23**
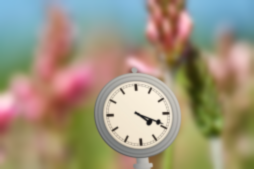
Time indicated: **4:19**
